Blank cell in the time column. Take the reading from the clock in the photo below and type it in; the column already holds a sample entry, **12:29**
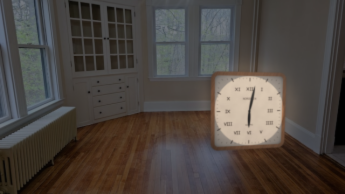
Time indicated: **6:02**
